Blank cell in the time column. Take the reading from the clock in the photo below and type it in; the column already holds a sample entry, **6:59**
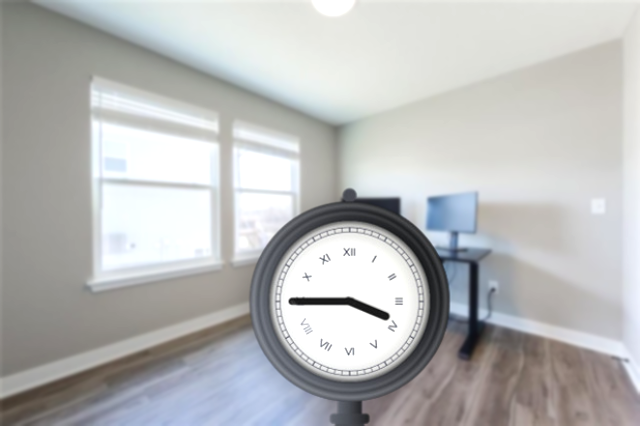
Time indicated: **3:45**
